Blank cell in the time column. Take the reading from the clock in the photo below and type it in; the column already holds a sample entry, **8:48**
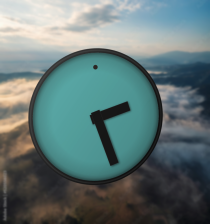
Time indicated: **2:27**
